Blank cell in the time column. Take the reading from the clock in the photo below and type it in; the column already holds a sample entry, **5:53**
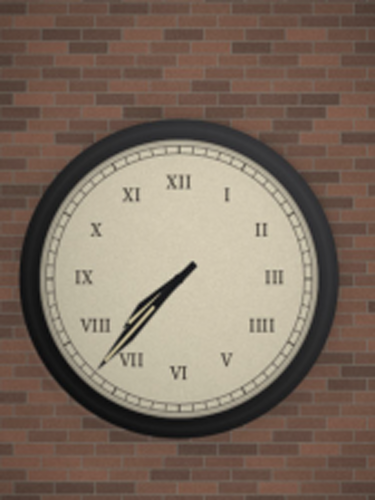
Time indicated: **7:37**
